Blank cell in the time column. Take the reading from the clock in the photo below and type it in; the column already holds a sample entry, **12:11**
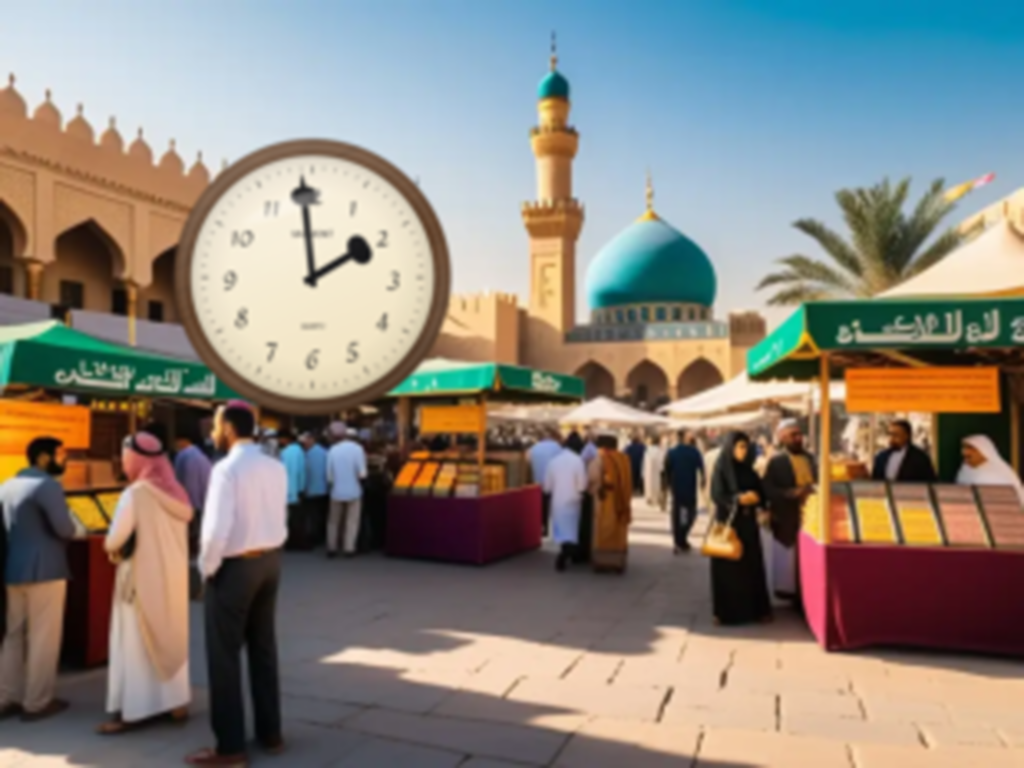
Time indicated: **1:59**
